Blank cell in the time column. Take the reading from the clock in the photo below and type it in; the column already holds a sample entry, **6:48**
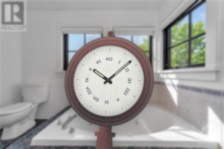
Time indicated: **10:08**
